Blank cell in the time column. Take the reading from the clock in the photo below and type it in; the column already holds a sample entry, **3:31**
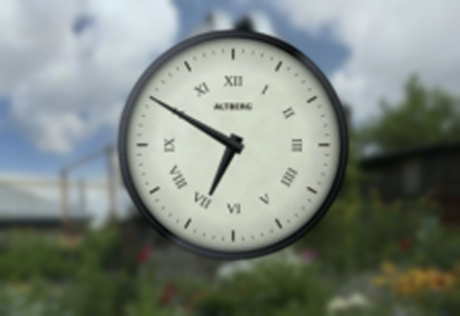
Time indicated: **6:50**
